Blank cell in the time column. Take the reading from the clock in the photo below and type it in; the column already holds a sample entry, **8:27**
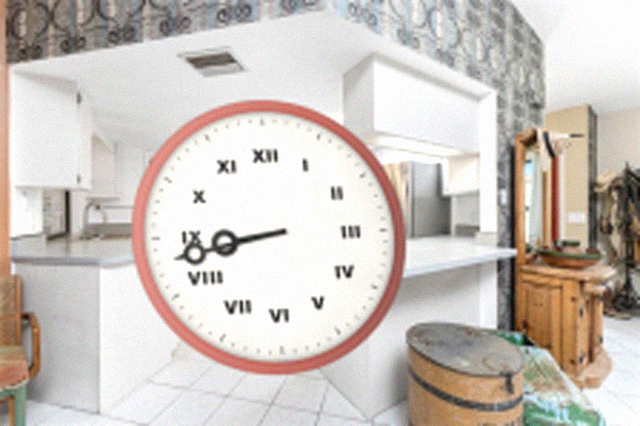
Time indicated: **8:43**
